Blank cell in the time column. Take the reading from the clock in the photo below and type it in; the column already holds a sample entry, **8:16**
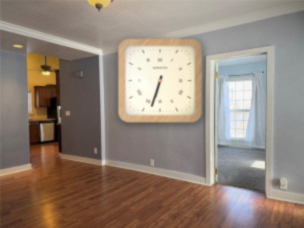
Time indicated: **6:33**
